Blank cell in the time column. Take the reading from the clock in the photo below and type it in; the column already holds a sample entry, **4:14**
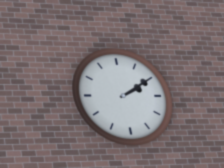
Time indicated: **2:10**
